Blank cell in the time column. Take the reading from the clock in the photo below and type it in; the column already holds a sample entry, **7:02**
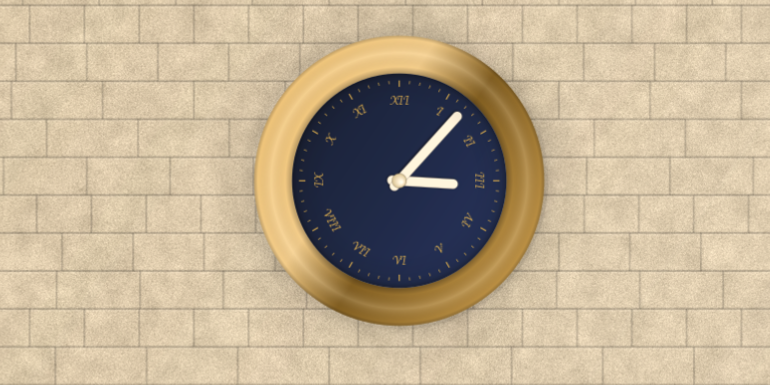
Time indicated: **3:07**
